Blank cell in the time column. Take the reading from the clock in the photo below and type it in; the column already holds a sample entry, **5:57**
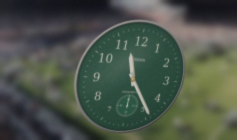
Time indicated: **11:24**
